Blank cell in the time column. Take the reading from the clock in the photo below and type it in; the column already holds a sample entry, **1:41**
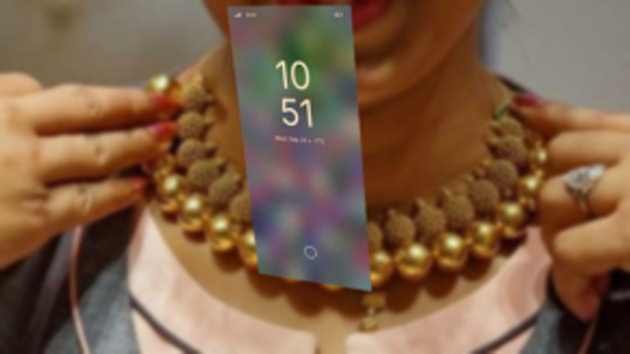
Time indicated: **10:51**
